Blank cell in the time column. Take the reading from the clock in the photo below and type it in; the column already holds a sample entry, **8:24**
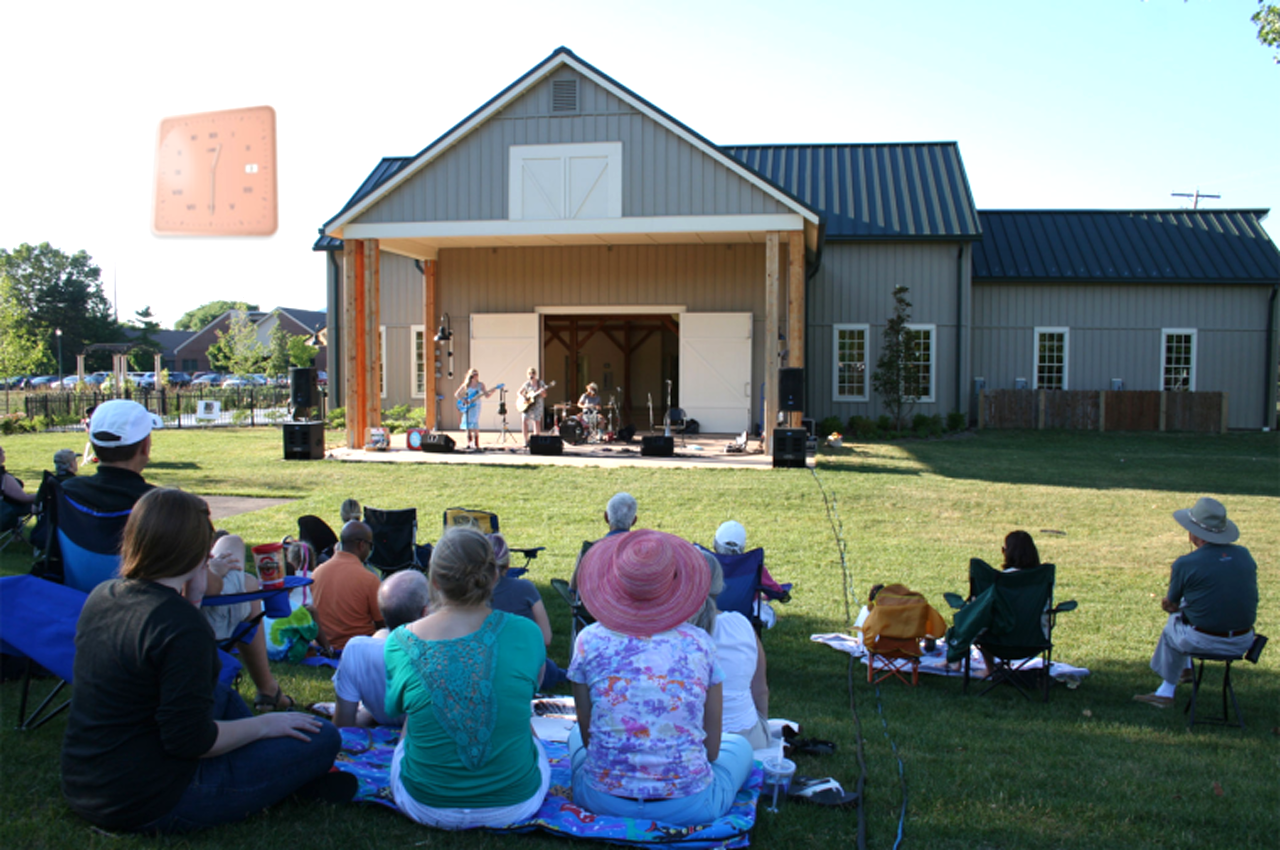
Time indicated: **12:30**
